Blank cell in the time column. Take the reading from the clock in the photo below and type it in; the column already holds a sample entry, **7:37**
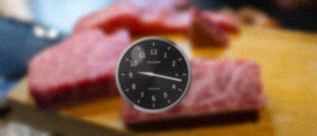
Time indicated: **9:17**
